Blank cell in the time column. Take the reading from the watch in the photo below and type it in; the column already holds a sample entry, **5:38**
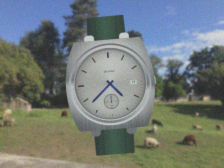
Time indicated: **4:38**
